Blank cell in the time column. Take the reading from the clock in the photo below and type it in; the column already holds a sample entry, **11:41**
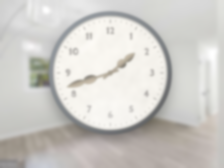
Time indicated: **1:42**
